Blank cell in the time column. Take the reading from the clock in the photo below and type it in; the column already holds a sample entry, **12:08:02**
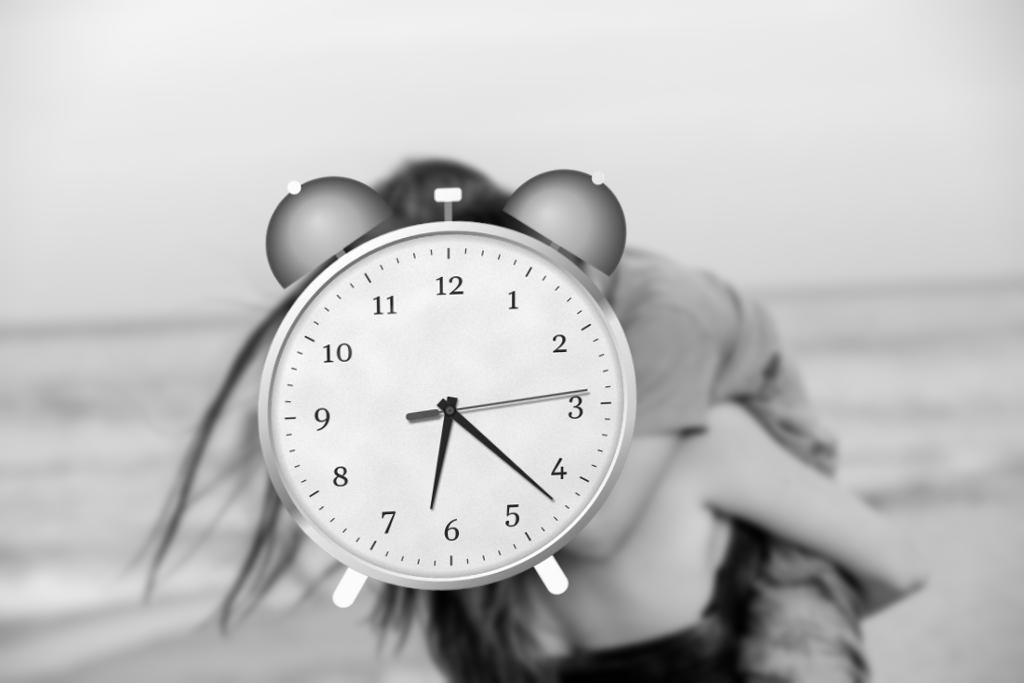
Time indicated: **6:22:14**
